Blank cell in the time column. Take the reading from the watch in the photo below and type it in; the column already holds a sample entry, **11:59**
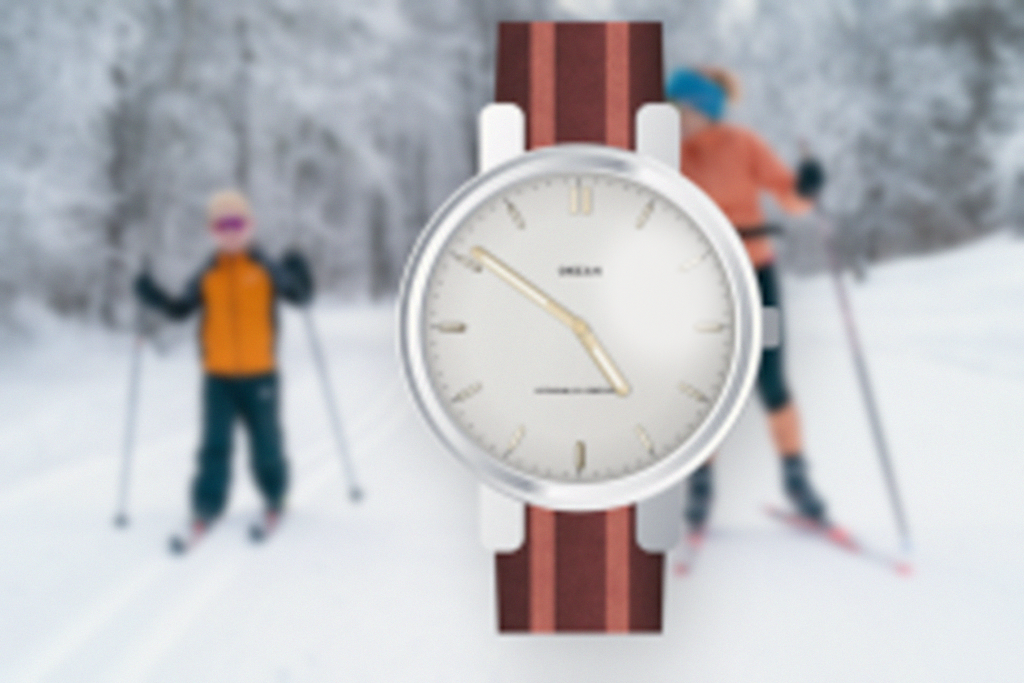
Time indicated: **4:51**
